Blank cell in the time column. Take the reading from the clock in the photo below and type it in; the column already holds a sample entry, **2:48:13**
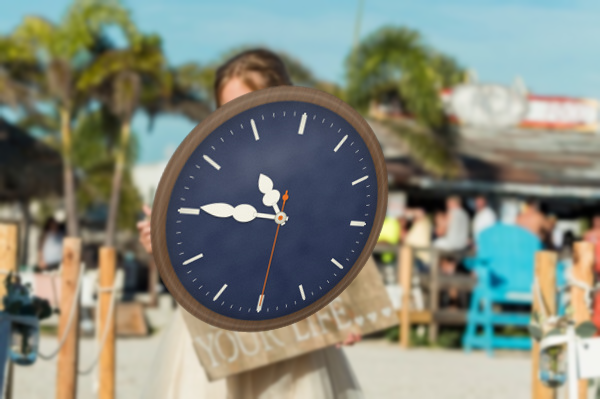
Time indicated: **10:45:30**
